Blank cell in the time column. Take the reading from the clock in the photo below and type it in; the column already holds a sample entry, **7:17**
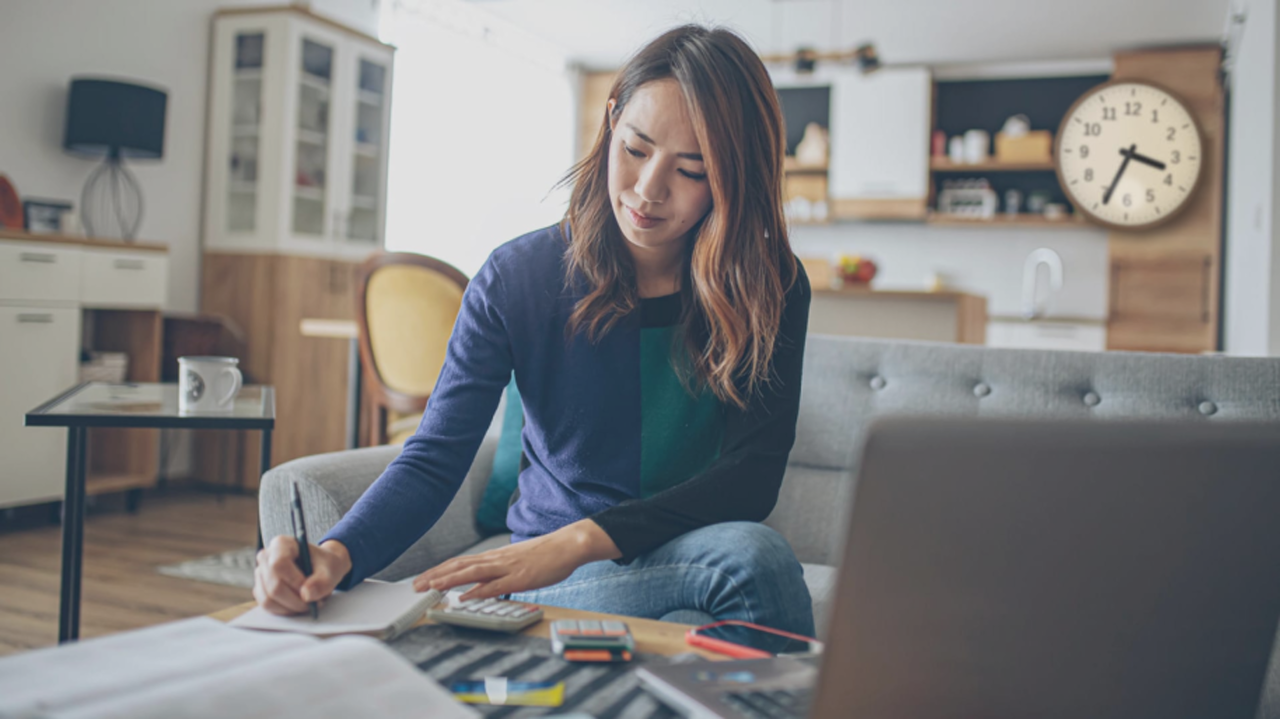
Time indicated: **3:34**
